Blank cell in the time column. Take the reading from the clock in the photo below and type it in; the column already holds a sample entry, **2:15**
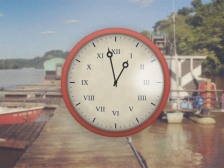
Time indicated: **12:58**
